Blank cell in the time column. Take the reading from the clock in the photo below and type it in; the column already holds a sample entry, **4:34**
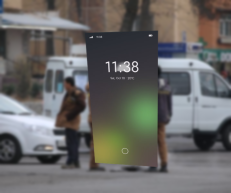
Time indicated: **11:38**
